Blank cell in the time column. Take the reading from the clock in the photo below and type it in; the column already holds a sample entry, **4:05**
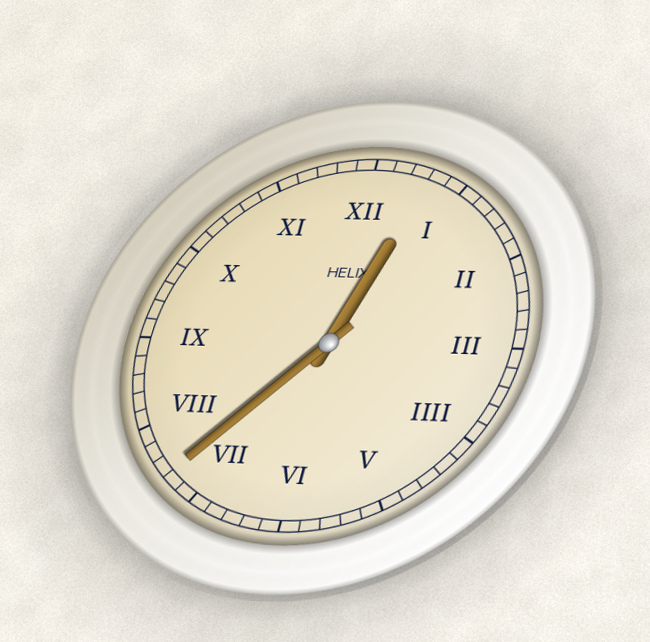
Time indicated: **12:37**
